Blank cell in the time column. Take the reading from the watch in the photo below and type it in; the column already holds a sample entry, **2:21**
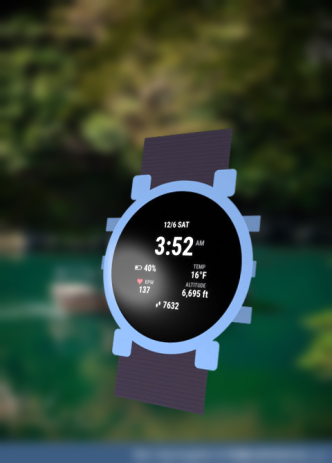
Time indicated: **3:52**
